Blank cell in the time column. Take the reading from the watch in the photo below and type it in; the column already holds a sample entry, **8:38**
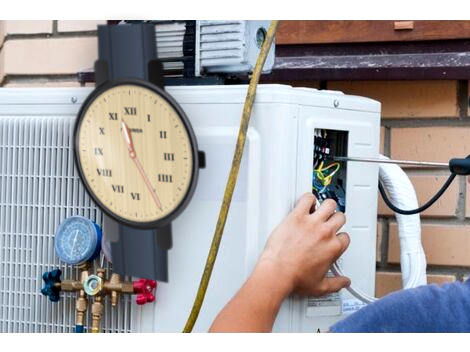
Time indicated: **11:25**
